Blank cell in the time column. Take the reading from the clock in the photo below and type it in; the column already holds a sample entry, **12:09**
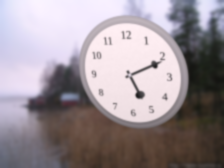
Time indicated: **5:11**
